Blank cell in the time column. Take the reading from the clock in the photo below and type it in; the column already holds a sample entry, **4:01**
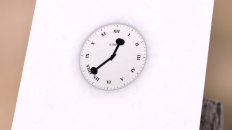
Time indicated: **12:38**
